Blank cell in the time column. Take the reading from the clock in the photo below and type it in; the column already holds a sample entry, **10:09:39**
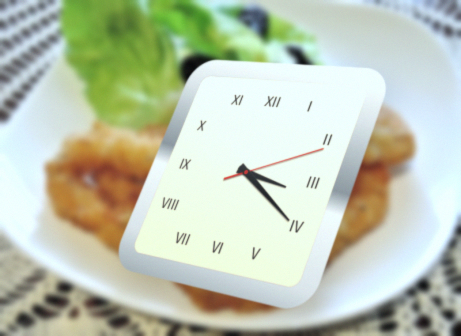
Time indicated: **3:20:11**
